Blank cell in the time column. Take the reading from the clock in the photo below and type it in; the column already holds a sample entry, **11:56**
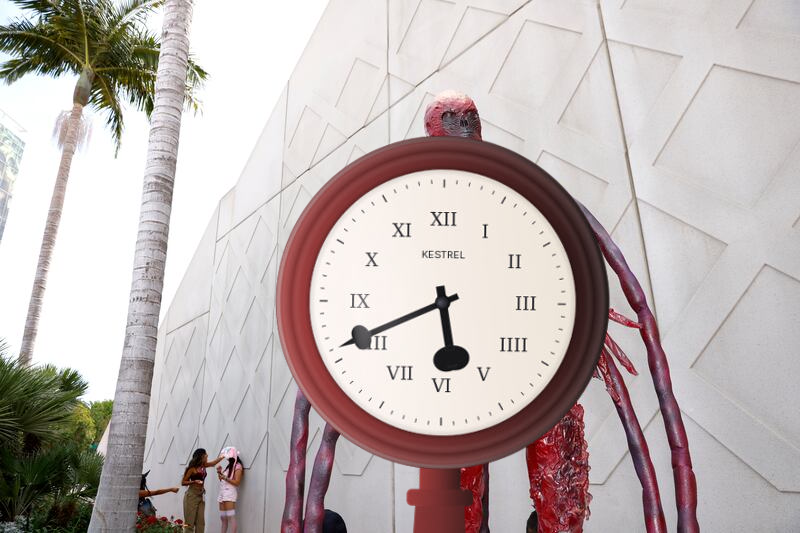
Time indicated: **5:41**
